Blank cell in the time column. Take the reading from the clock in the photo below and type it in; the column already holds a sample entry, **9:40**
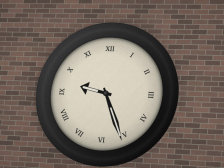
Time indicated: **9:26**
